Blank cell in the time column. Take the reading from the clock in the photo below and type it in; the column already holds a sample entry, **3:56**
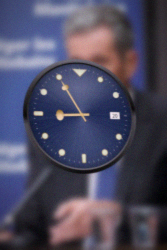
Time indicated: **8:55**
